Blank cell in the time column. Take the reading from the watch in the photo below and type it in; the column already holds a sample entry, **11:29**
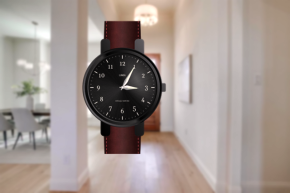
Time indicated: **3:05**
